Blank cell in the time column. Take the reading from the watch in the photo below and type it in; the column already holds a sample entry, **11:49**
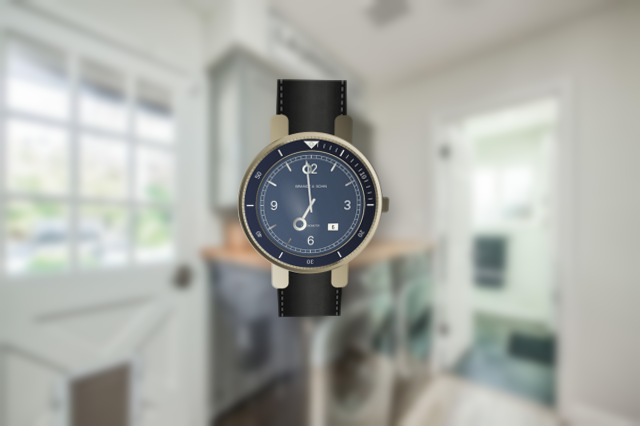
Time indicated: **6:59**
